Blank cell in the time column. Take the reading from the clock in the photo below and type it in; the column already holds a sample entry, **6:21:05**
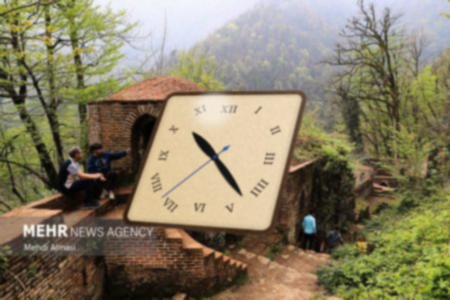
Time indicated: **10:22:37**
